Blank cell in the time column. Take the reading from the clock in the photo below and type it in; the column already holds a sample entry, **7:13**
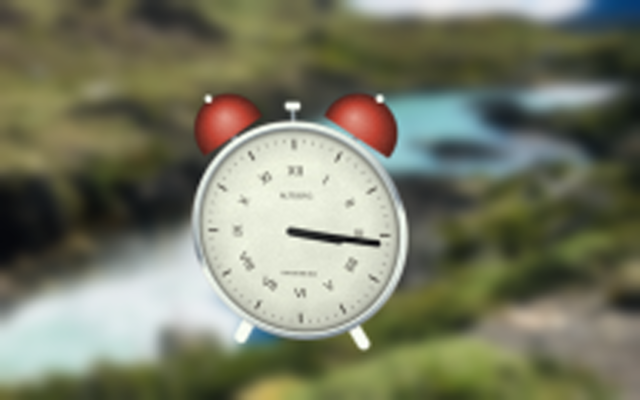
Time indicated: **3:16**
